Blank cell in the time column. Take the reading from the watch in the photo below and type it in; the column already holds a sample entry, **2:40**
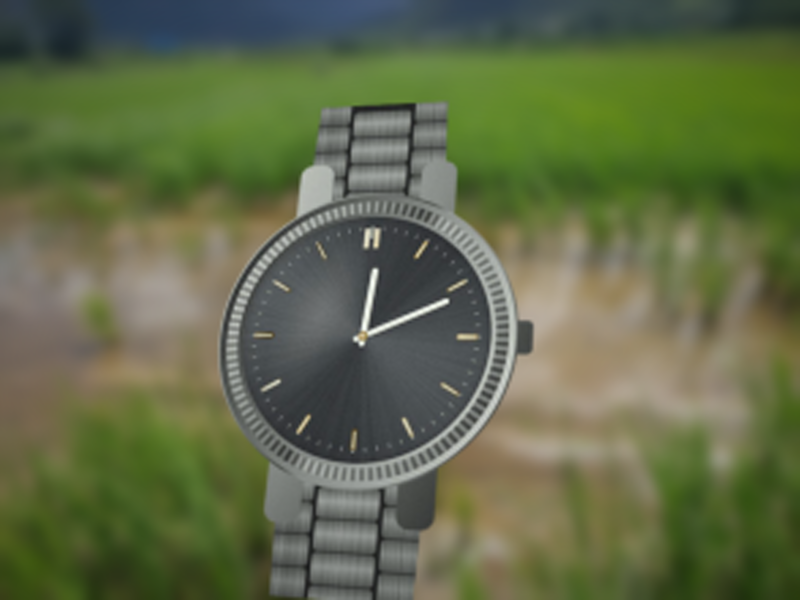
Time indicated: **12:11**
